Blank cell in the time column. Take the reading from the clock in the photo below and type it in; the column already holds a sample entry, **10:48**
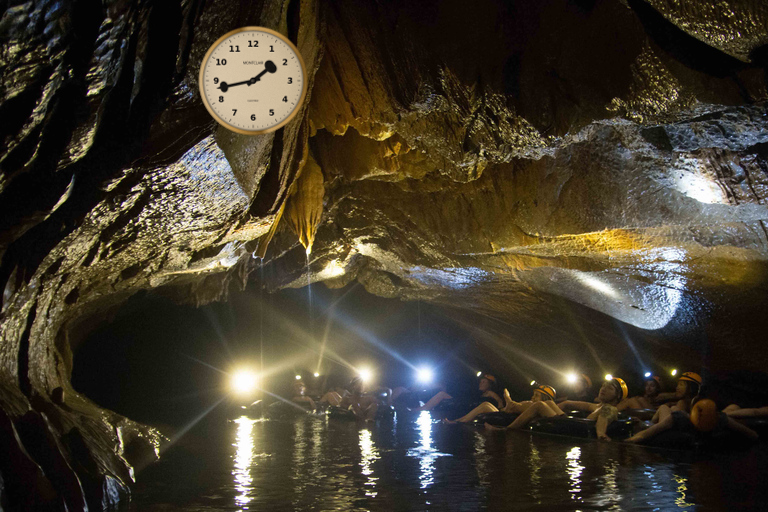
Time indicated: **1:43**
